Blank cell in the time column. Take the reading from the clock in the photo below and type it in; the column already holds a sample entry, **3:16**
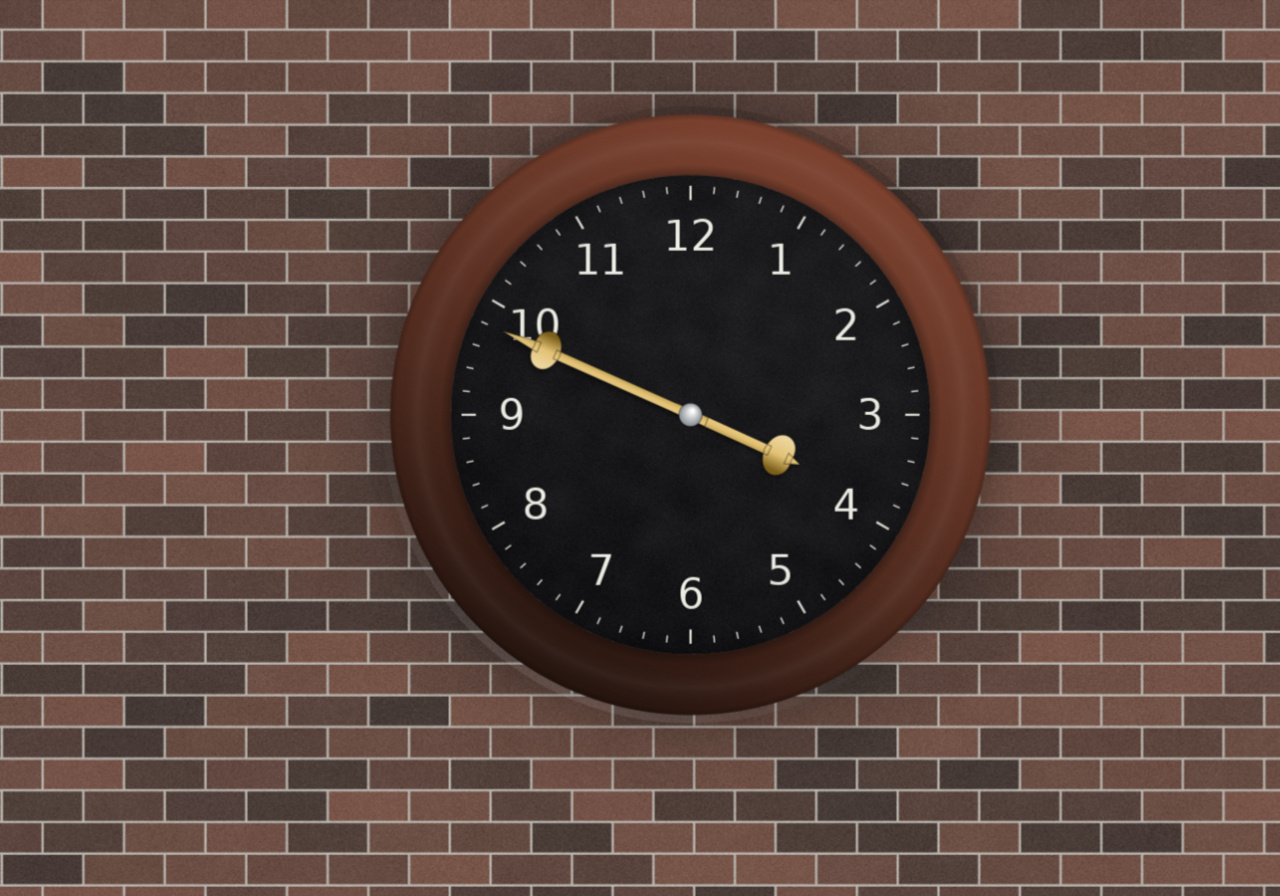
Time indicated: **3:49**
